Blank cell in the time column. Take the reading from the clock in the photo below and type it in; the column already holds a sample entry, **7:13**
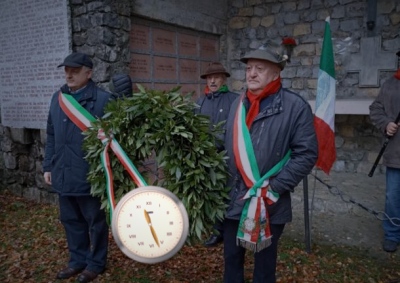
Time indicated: **11:27**
